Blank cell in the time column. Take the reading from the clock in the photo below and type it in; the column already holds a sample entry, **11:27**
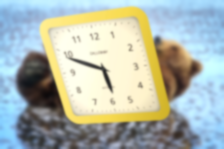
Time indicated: **5:49**
